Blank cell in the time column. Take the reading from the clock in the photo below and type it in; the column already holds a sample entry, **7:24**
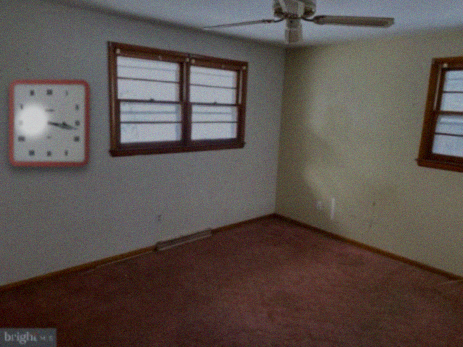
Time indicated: **3:17**
